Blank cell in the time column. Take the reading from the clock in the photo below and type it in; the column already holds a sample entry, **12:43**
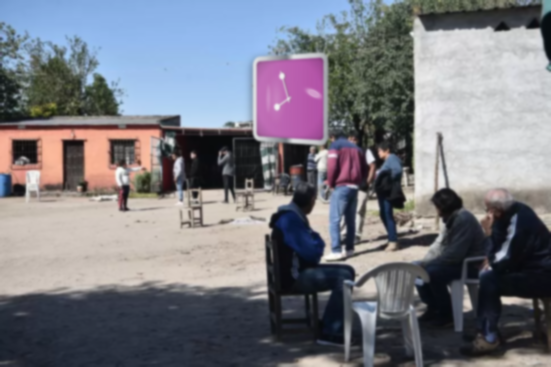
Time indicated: **7:57**
